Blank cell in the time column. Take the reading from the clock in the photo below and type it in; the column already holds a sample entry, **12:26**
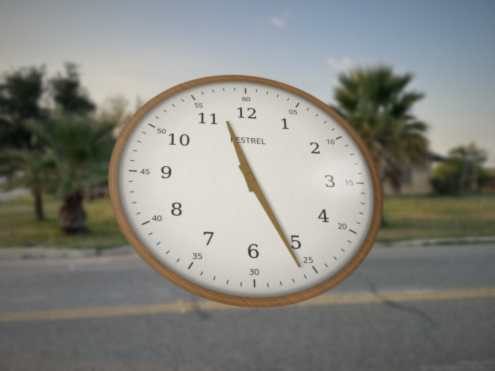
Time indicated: **11:26**
